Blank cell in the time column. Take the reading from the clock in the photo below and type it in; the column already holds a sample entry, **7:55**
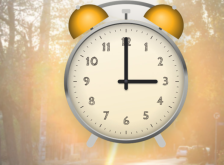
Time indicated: **3:00**
